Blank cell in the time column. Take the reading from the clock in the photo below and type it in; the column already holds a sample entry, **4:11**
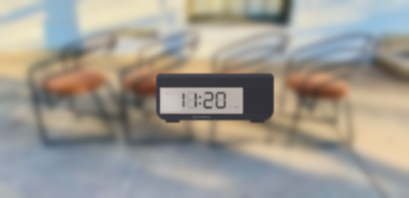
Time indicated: **11:20**
